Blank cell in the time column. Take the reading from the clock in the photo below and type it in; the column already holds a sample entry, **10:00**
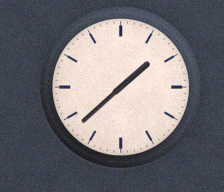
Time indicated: **1:38**
